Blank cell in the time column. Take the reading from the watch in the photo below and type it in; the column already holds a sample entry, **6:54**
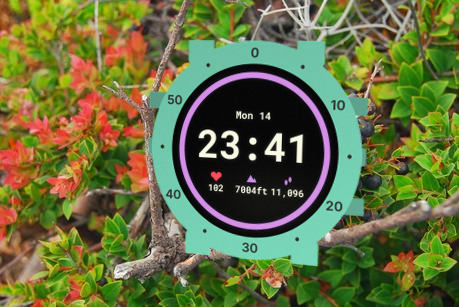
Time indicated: **23:41**
